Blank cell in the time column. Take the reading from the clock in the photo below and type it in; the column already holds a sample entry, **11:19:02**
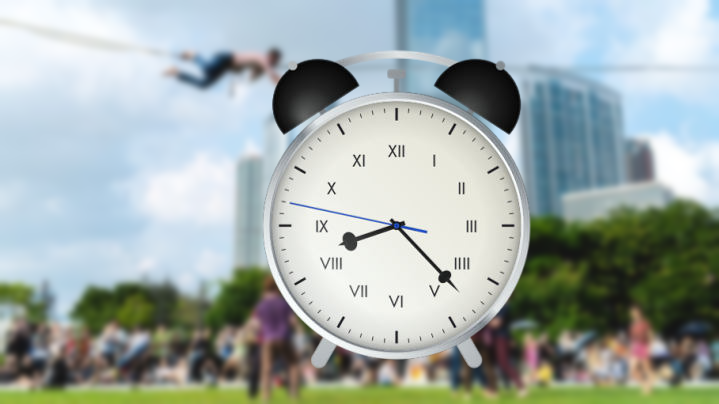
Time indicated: **8:22:47**
